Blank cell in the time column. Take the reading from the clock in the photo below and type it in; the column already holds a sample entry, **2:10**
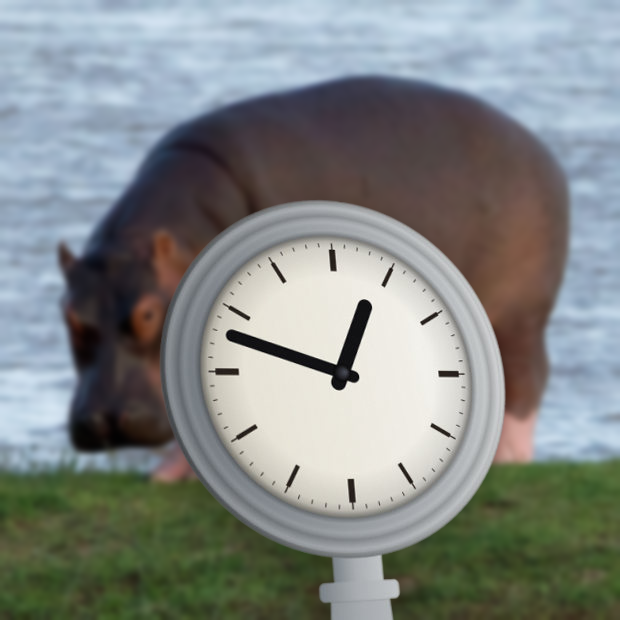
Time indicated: **12:48**
